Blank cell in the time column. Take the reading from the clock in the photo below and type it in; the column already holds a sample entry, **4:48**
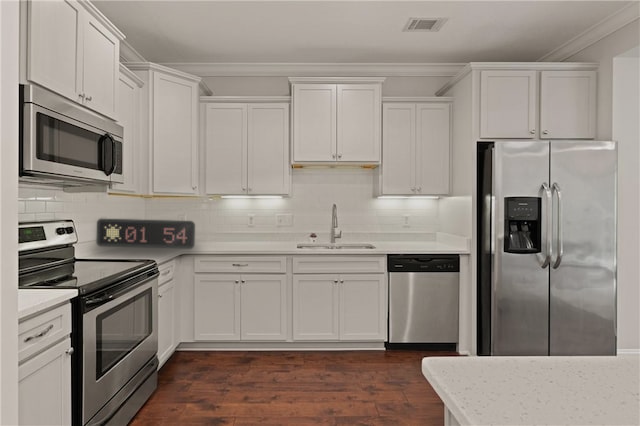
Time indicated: **1:54**
